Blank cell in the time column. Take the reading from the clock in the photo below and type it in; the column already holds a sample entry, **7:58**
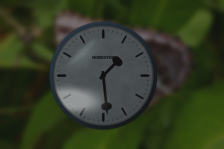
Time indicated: **1:29**
